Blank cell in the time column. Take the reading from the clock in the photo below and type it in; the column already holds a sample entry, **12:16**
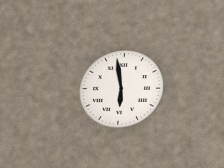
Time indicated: **5:58**
